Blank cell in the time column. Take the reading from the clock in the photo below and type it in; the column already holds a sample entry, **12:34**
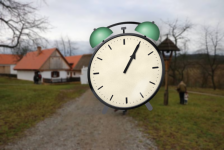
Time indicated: **1:05**
